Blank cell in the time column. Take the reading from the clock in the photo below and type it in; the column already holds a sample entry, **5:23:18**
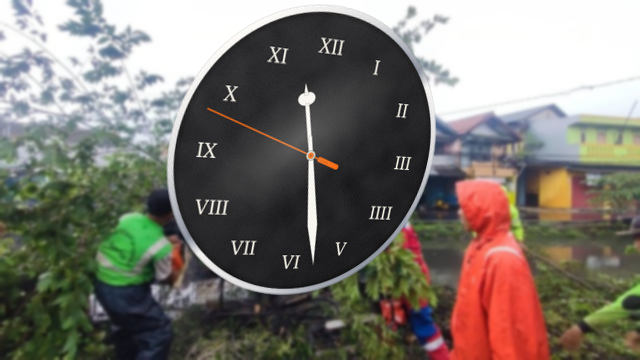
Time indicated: **11:27:48**
